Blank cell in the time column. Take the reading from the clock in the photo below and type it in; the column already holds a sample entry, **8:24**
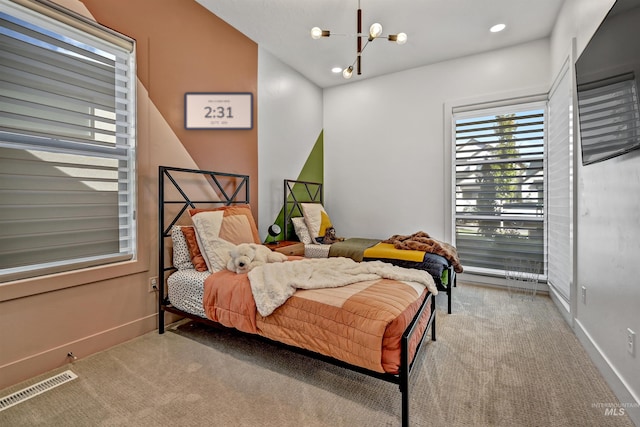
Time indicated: **2:31**
